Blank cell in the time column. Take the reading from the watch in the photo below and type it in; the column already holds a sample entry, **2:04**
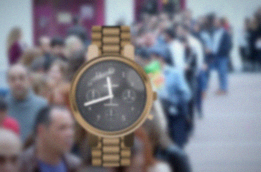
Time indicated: **11:42**
